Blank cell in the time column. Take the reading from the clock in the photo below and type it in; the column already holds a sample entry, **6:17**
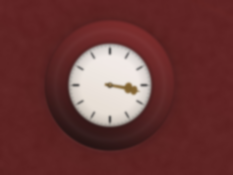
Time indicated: **3:17**
